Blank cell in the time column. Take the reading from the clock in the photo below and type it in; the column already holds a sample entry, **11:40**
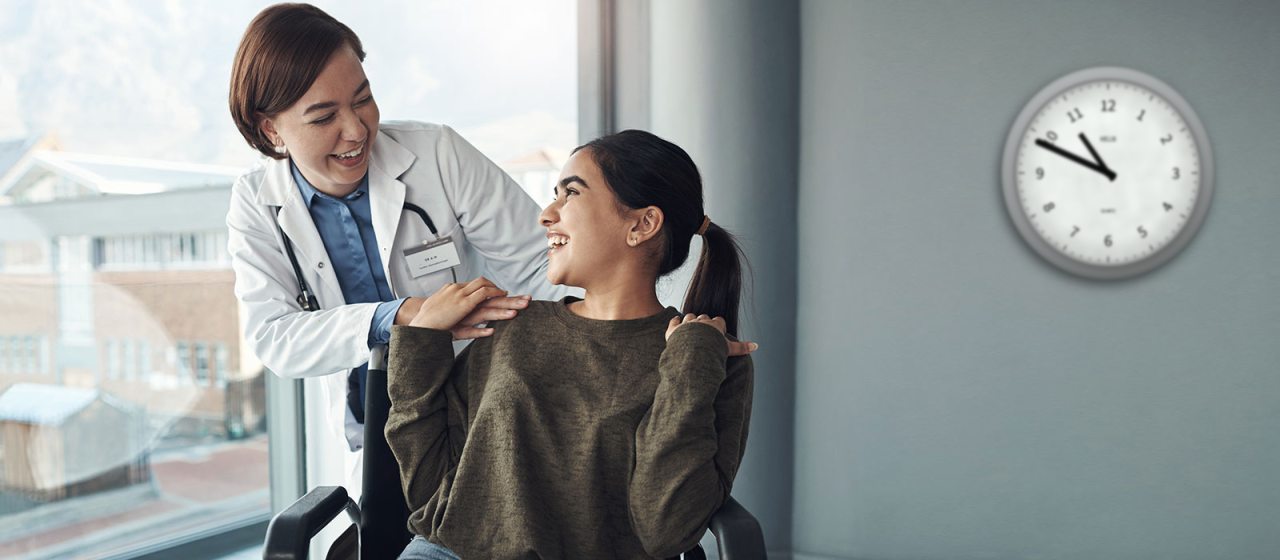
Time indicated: **10:49**
